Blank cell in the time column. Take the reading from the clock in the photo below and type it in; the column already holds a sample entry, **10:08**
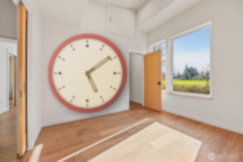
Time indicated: **5:09**
